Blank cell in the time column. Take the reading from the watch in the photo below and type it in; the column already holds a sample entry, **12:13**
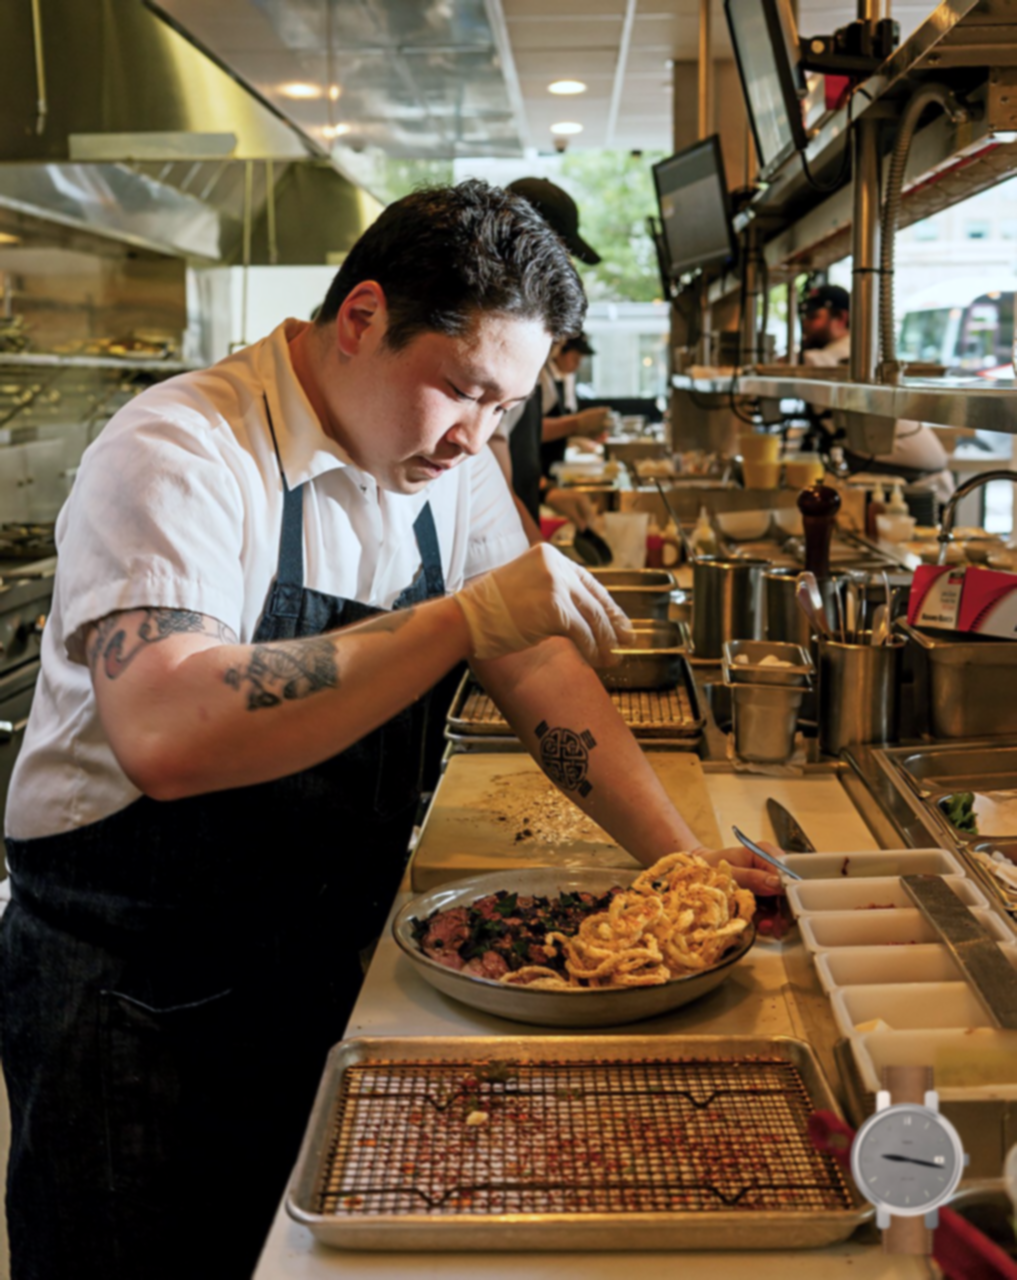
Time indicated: **9:17**
